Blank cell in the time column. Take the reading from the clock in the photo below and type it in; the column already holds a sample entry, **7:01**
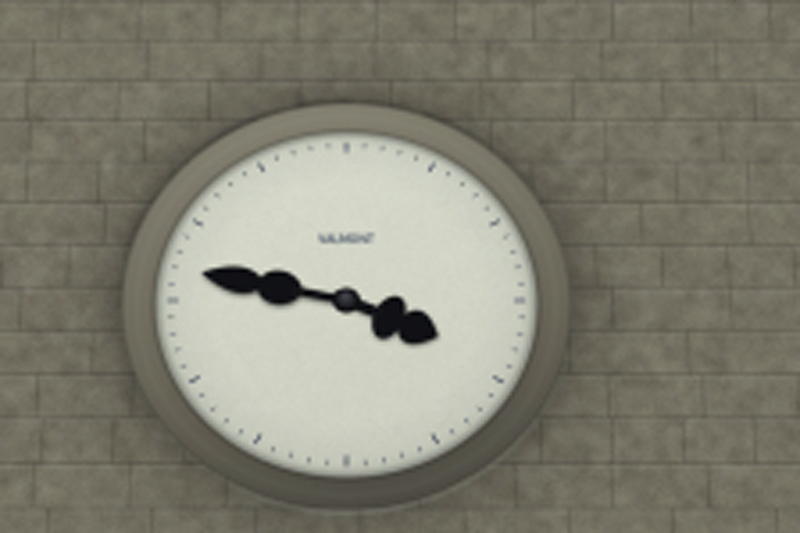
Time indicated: **3:47**
